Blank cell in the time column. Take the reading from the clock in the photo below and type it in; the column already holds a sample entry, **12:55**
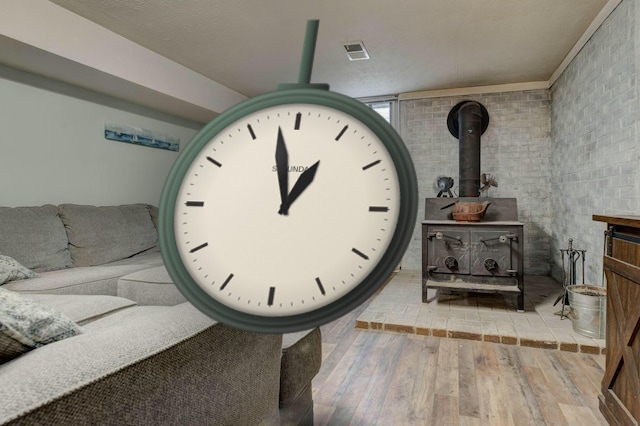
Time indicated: **12:58**
